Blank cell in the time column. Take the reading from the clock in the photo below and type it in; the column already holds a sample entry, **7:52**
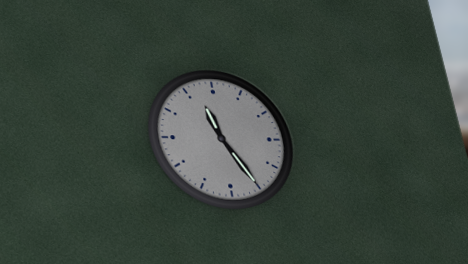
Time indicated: **11:25**
